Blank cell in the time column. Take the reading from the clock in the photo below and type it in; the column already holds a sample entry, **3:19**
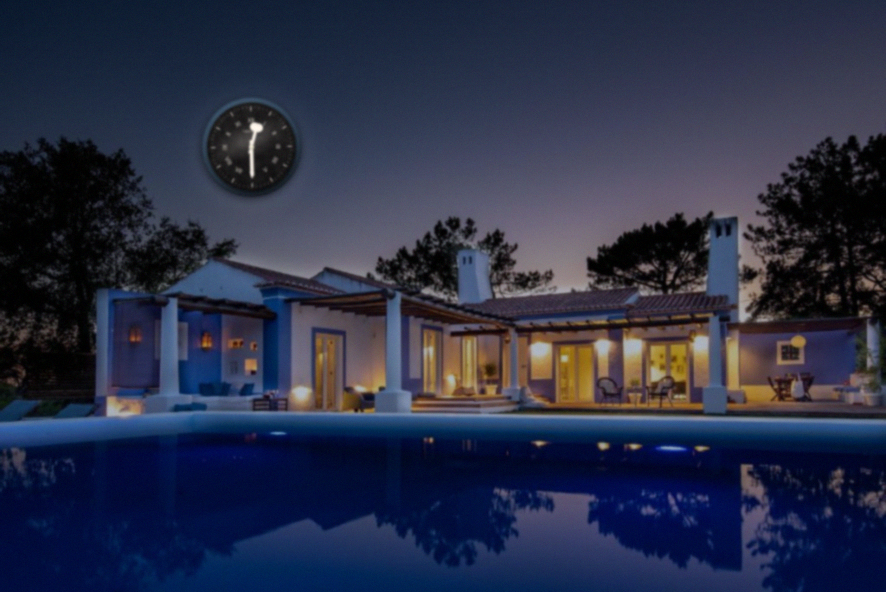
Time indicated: **12:30**
